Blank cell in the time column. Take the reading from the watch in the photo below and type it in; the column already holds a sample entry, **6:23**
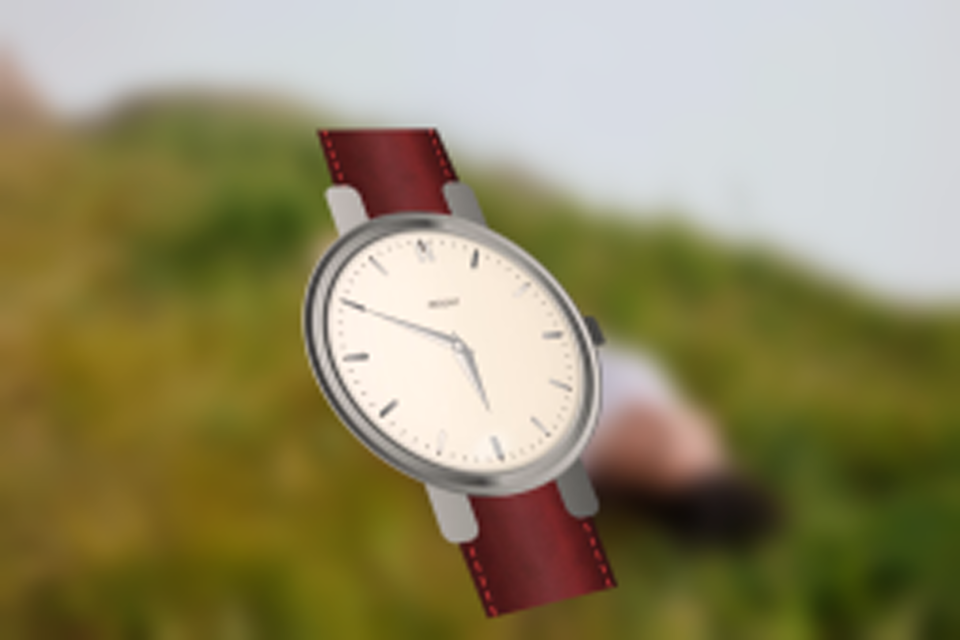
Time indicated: **5:50**
